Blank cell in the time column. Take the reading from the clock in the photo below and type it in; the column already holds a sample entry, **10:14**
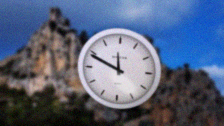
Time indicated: **11:49**
